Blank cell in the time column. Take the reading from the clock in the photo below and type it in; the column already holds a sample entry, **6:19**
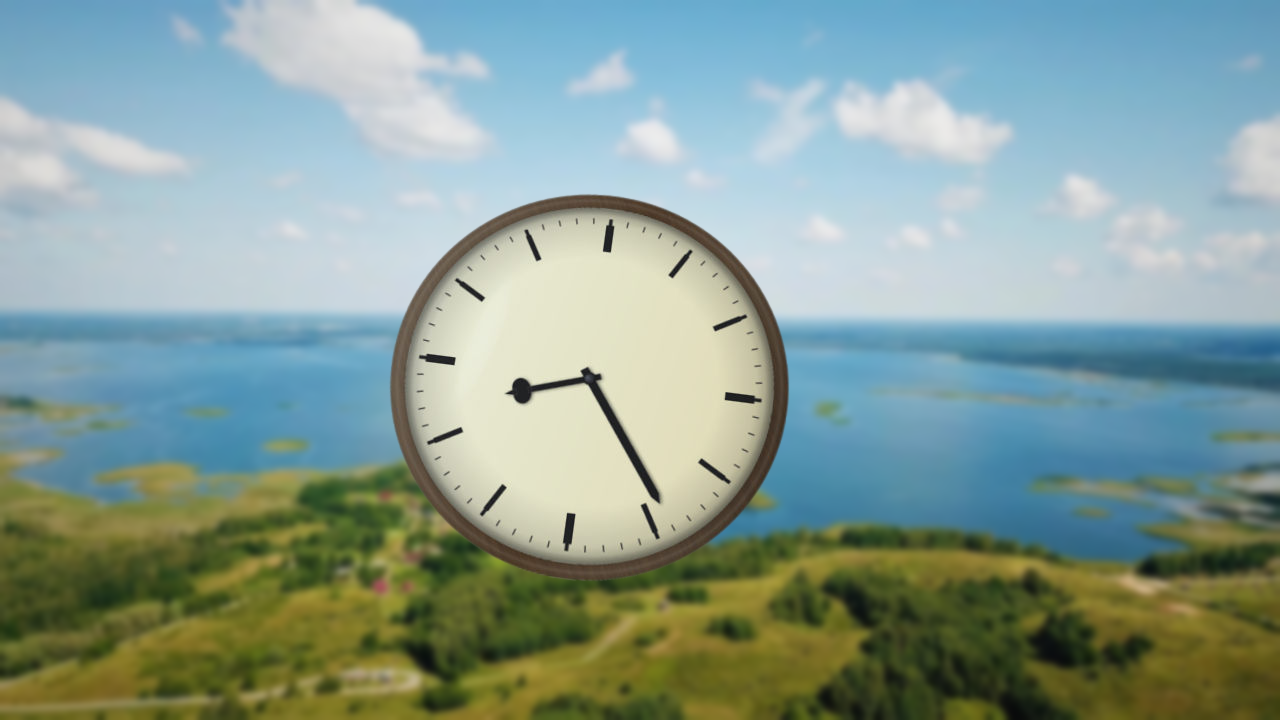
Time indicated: **8:24**
